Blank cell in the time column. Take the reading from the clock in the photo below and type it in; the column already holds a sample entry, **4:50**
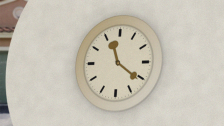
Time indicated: **11:21**
